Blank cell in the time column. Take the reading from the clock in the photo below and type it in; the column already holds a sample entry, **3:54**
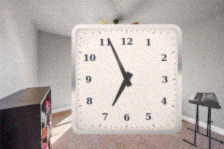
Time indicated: **6:56**
